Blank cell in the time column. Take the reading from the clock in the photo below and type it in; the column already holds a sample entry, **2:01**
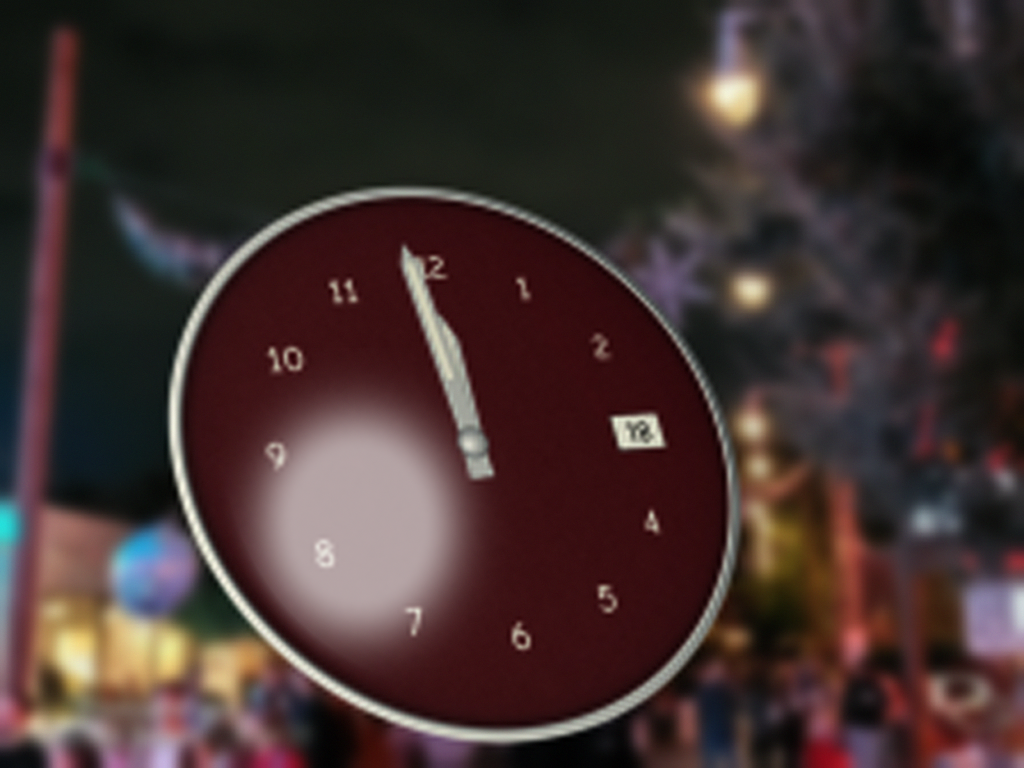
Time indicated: **11:59**
